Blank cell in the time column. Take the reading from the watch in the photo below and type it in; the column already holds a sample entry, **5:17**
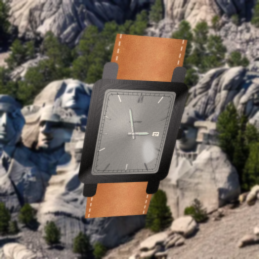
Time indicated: **2:57**
